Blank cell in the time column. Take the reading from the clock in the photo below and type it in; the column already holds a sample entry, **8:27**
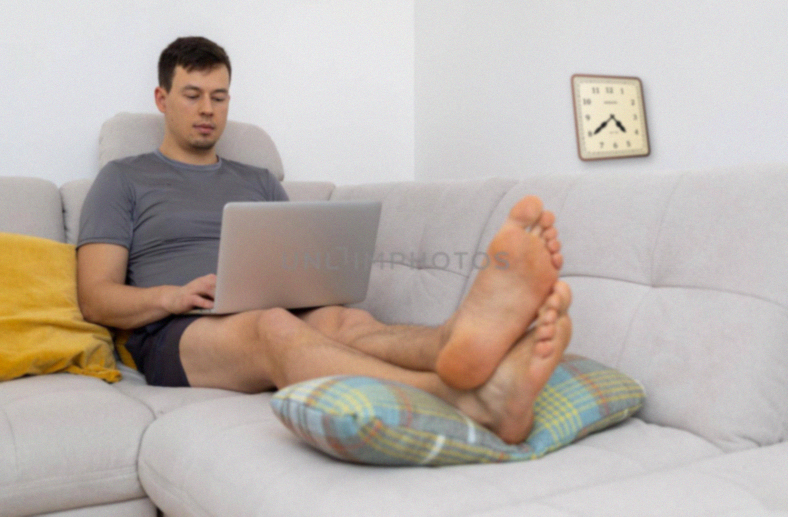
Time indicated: **4:39**
